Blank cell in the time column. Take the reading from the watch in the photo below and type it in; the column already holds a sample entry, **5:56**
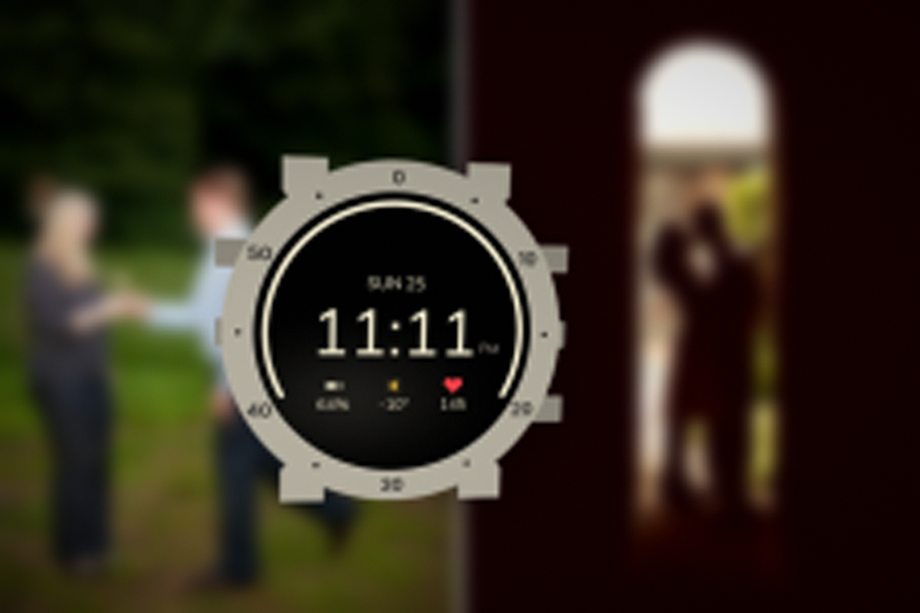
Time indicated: **11:11**
